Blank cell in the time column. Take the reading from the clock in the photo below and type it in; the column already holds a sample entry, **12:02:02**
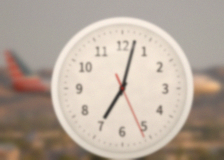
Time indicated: **7:02:26**
